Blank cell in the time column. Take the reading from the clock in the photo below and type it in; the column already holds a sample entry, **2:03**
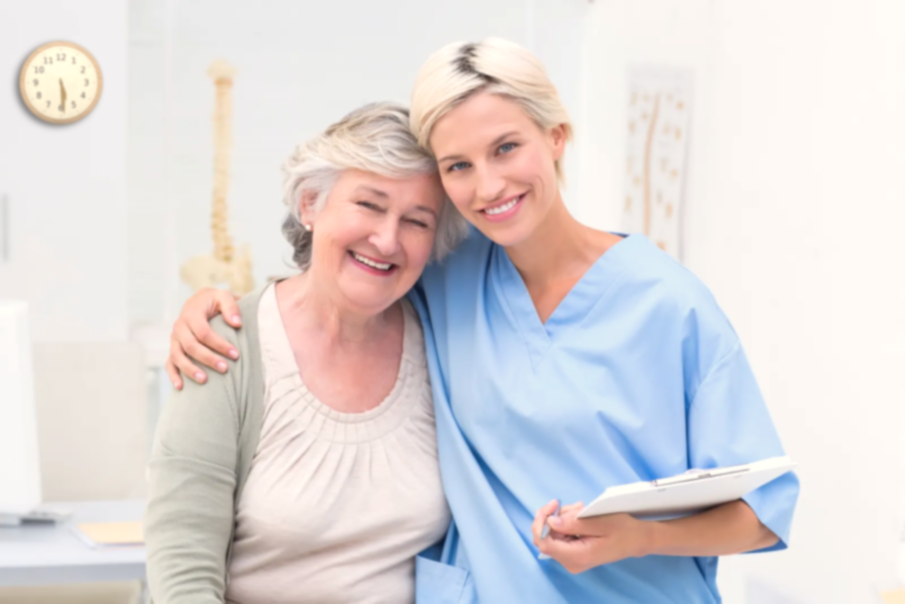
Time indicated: **5:29**
